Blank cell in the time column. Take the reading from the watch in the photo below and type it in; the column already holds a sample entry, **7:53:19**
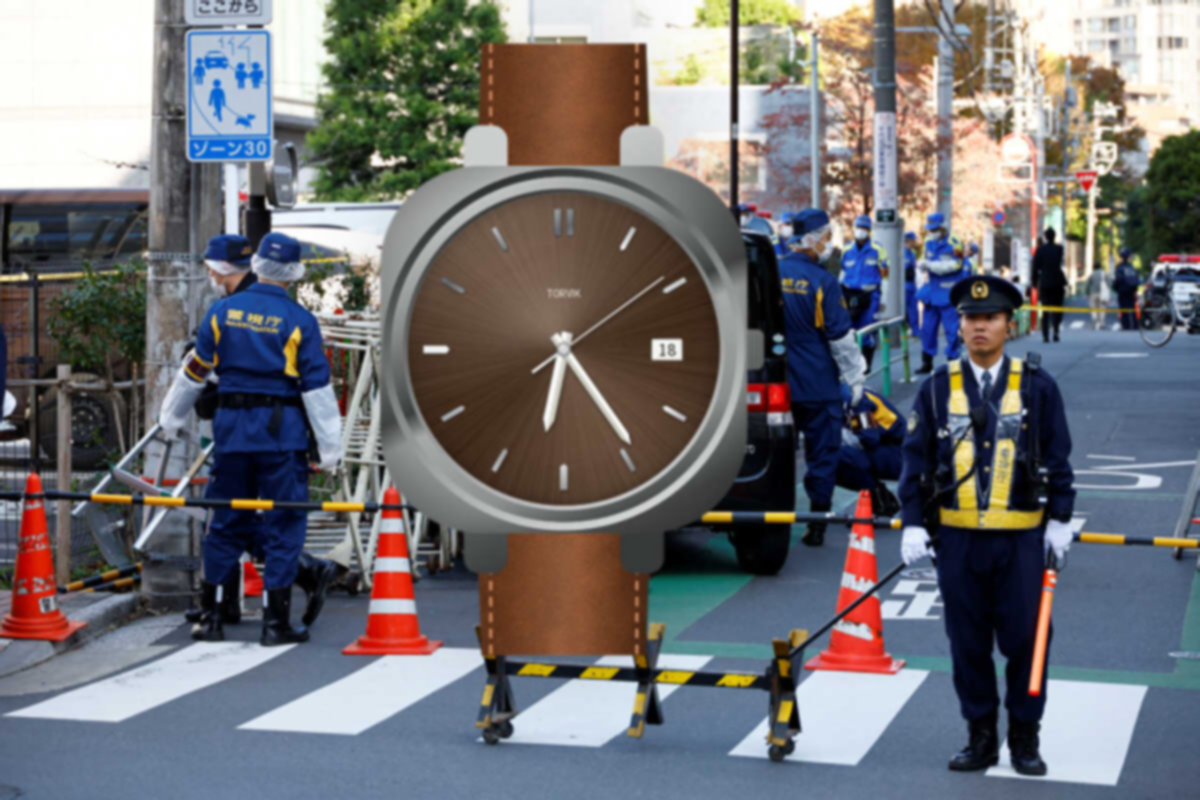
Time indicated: **6:24:09**
